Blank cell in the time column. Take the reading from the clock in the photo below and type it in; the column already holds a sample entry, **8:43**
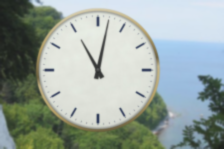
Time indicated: **11:02**
